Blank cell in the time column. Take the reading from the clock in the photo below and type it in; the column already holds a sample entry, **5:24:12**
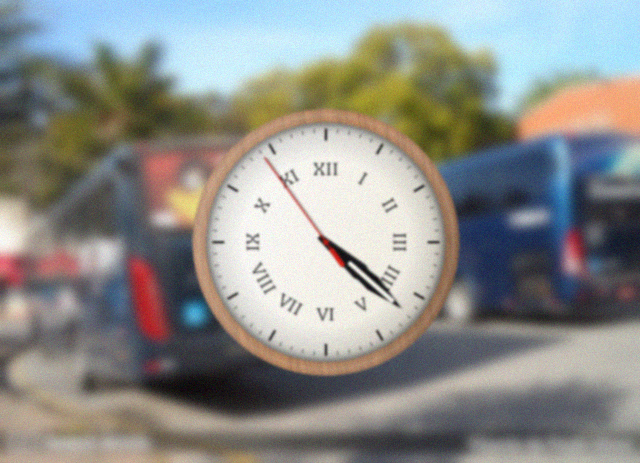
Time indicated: **4:21:54**
